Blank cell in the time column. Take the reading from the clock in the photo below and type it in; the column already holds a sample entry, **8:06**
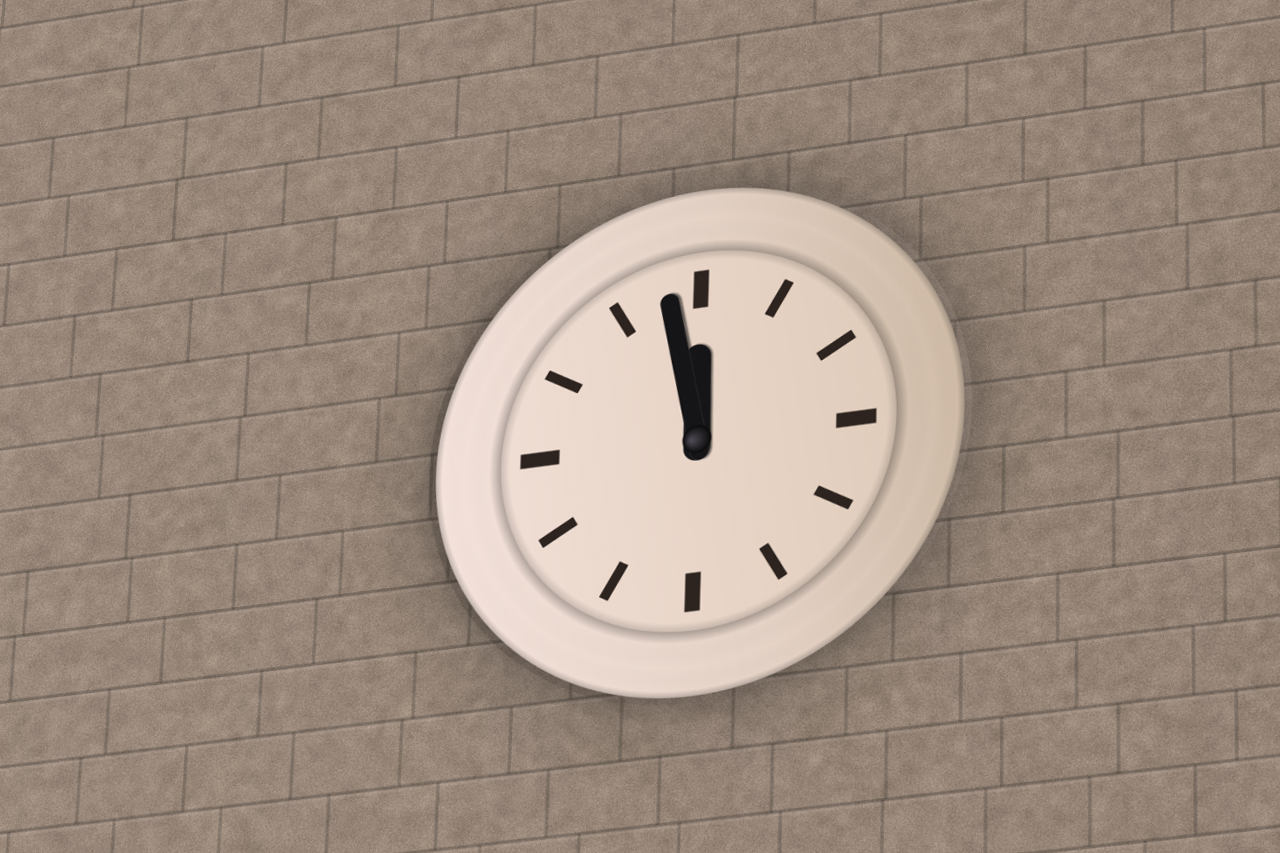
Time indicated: **11:58**
